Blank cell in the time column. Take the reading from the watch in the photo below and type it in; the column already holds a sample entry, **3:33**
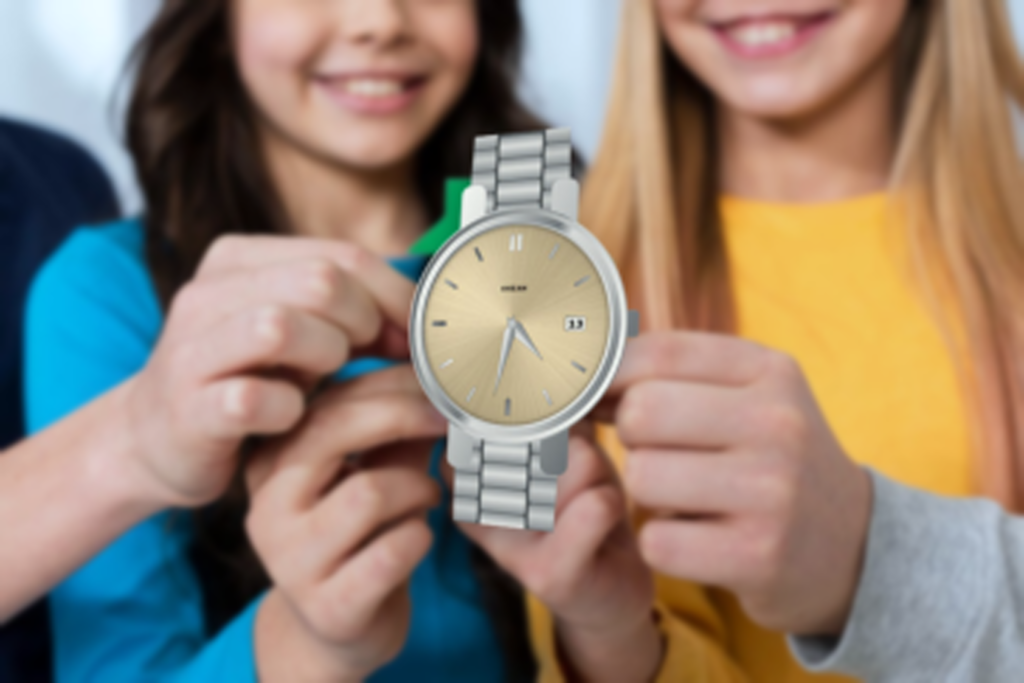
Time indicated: **4:32**
